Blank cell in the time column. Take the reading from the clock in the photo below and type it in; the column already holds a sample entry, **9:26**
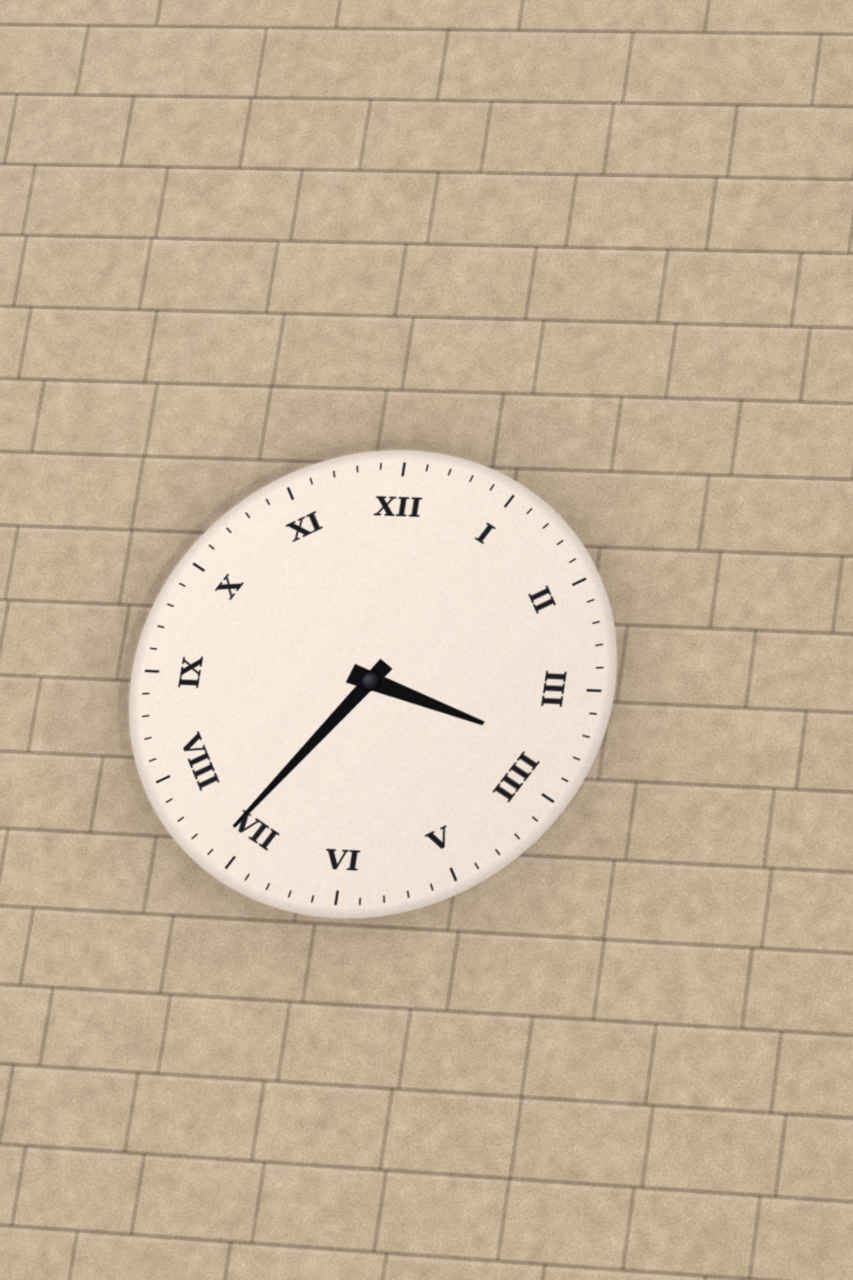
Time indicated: **3:36**
